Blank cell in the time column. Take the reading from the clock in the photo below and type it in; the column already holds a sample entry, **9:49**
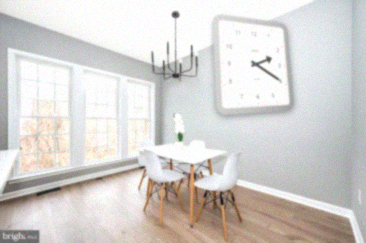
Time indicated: **2:20**
